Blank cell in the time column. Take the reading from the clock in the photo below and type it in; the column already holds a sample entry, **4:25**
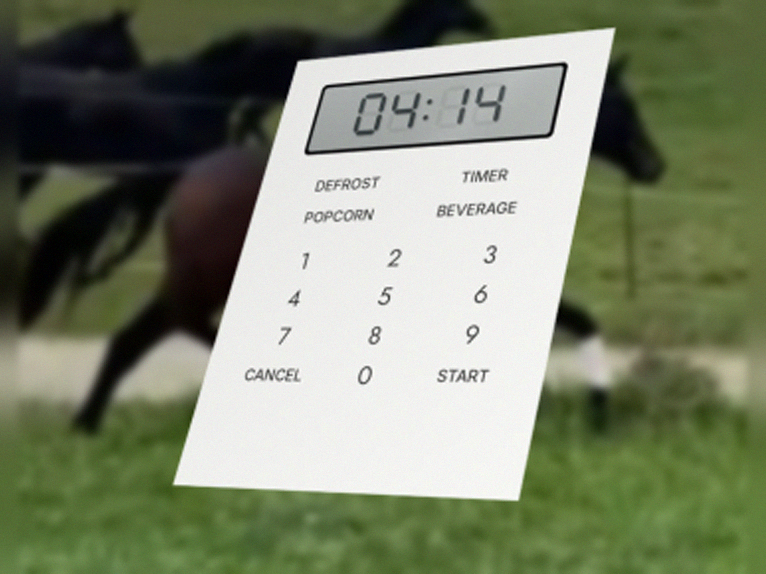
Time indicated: **4:14**
